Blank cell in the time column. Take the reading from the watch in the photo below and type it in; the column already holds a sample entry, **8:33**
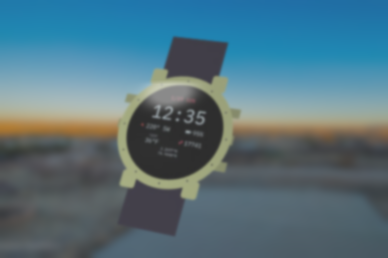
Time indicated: **12:35**
